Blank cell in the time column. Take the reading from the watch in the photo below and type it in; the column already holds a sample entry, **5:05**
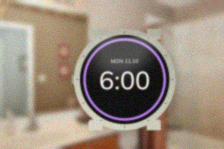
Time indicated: **6:00**
